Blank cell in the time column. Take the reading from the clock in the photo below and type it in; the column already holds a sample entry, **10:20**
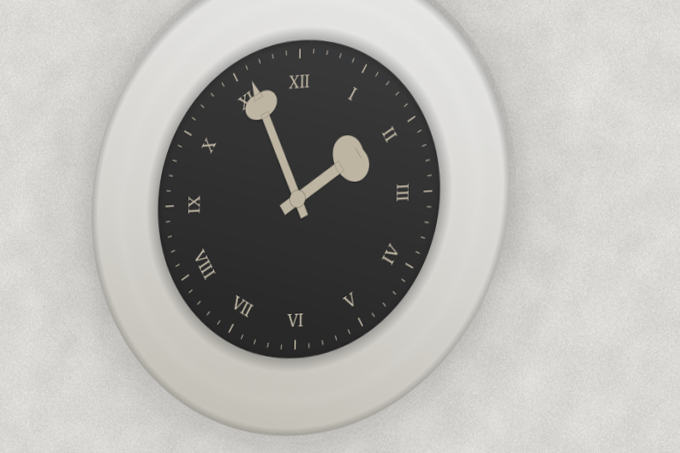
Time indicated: **1:56**
